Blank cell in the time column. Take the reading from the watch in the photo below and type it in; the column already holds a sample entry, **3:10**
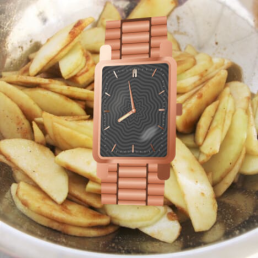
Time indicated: **7:58**
